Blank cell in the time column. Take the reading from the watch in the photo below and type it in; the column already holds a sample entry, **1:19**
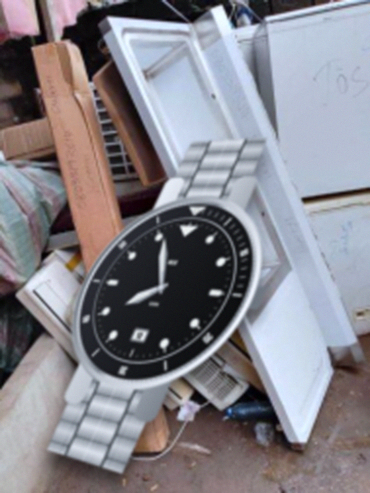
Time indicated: **7:56**
